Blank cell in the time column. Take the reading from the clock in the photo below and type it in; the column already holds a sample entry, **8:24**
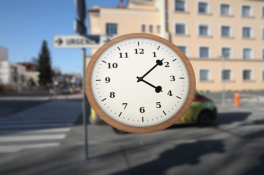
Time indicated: **4:08**
